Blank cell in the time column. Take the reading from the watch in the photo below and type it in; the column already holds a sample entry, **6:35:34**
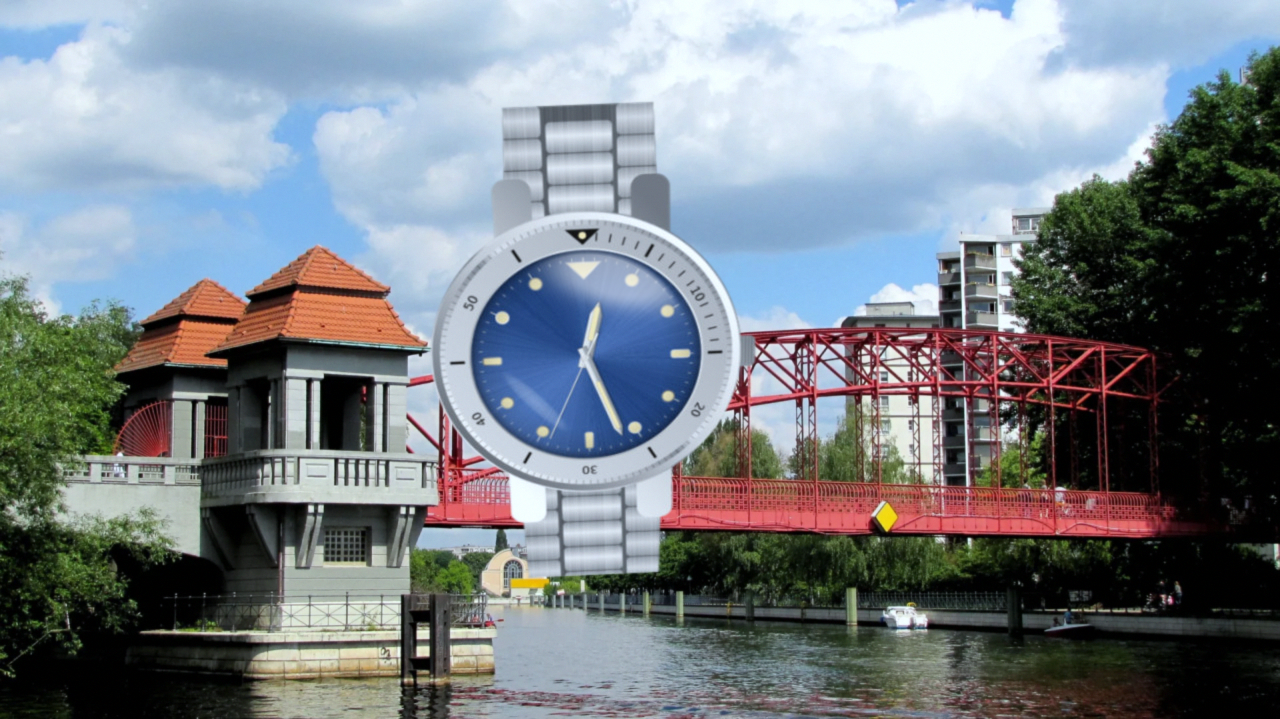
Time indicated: **12:26:34**
